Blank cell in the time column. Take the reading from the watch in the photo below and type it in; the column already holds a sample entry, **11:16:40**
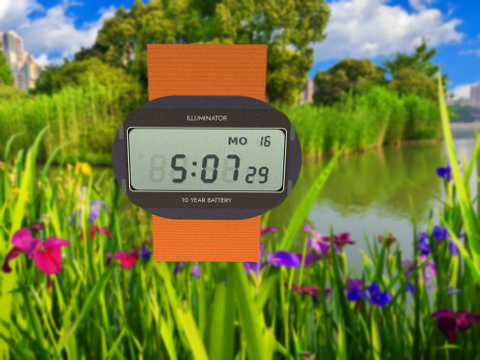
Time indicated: **5:07:29**
